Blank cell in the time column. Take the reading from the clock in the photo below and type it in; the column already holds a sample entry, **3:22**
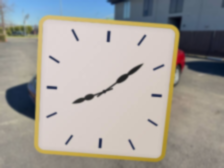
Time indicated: **8:08**
